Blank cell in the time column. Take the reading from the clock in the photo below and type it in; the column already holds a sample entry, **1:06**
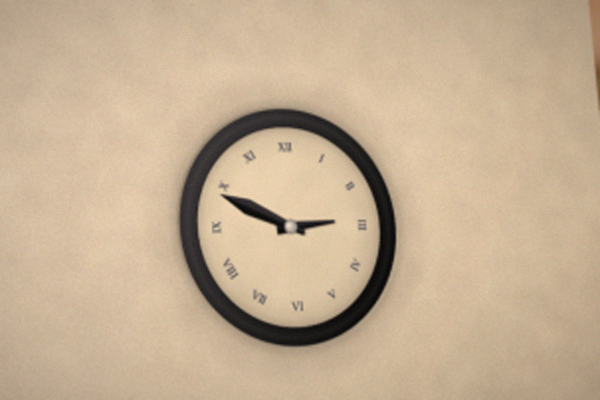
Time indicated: **2:49**
